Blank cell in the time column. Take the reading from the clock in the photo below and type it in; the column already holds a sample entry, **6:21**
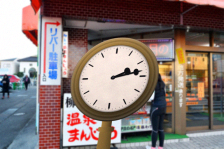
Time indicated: **2:13**
